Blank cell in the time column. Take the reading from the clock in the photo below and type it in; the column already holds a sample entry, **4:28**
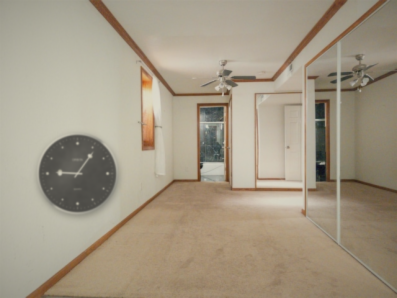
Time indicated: **9:06**
